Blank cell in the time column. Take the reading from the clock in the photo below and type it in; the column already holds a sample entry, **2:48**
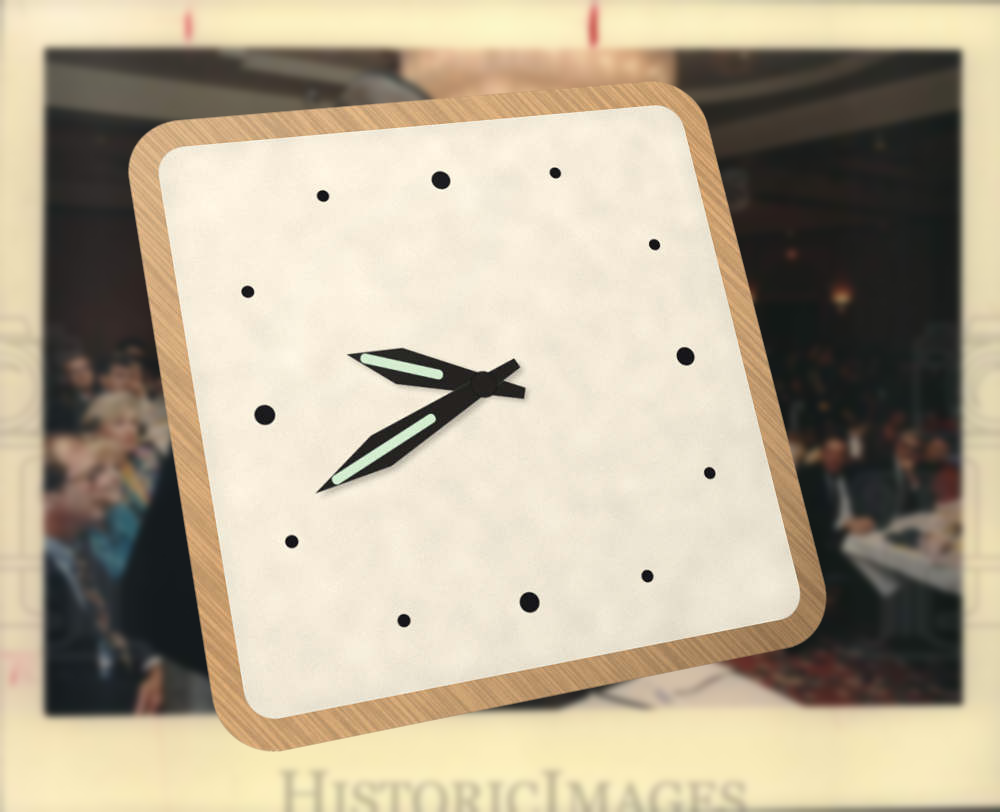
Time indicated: **9:41**
